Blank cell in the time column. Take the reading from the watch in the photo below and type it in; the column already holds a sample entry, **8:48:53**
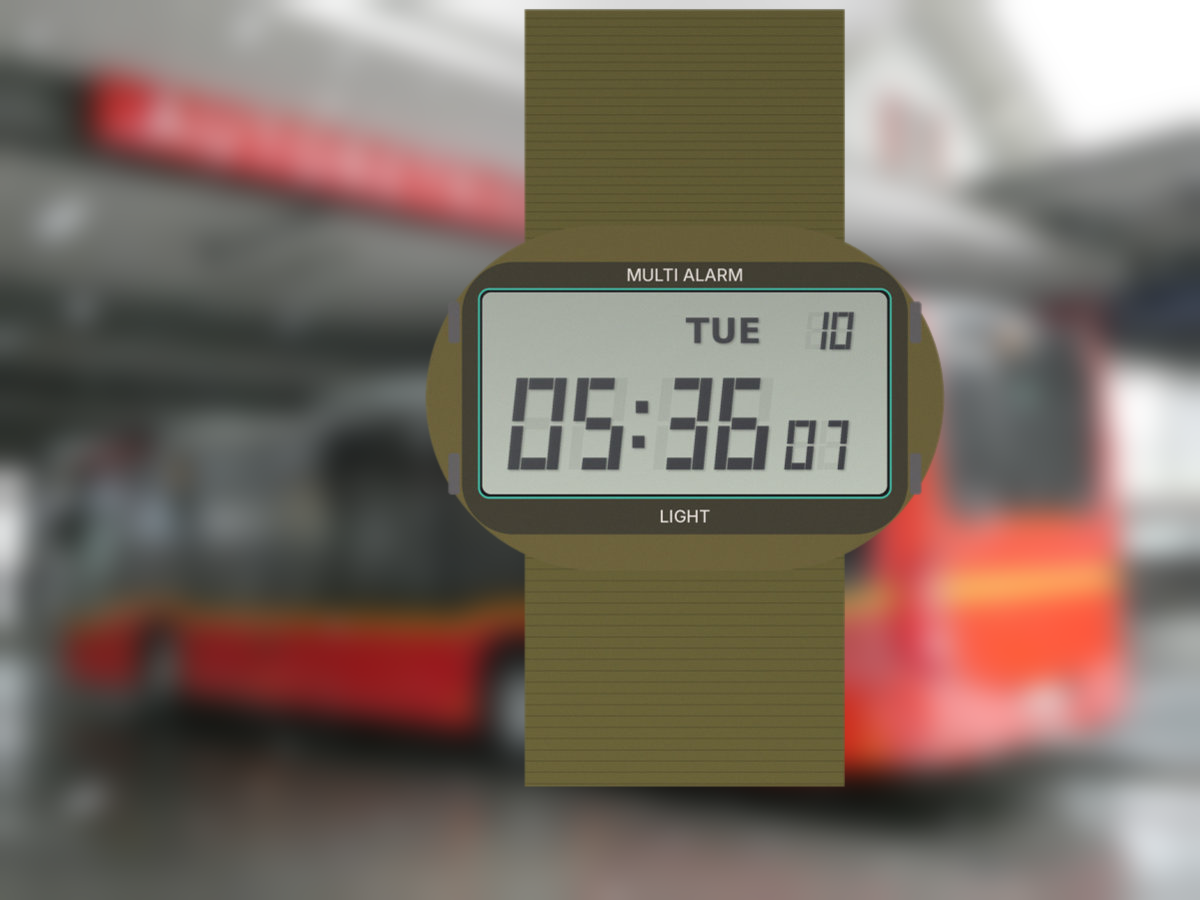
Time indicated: **5:36:07**
